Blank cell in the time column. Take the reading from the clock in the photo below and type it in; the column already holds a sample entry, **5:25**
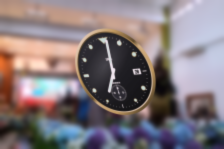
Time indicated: **7:01**
